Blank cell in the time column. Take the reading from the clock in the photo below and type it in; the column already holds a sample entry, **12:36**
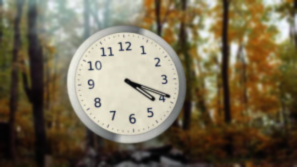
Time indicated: **4:19**
